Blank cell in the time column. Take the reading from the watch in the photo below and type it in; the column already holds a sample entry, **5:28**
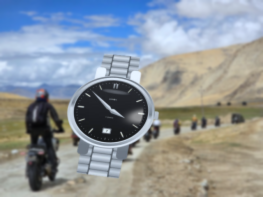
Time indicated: **3:52**
